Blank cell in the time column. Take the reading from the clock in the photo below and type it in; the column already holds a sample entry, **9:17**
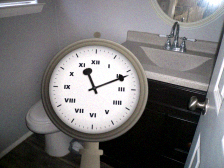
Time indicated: **11:11**
